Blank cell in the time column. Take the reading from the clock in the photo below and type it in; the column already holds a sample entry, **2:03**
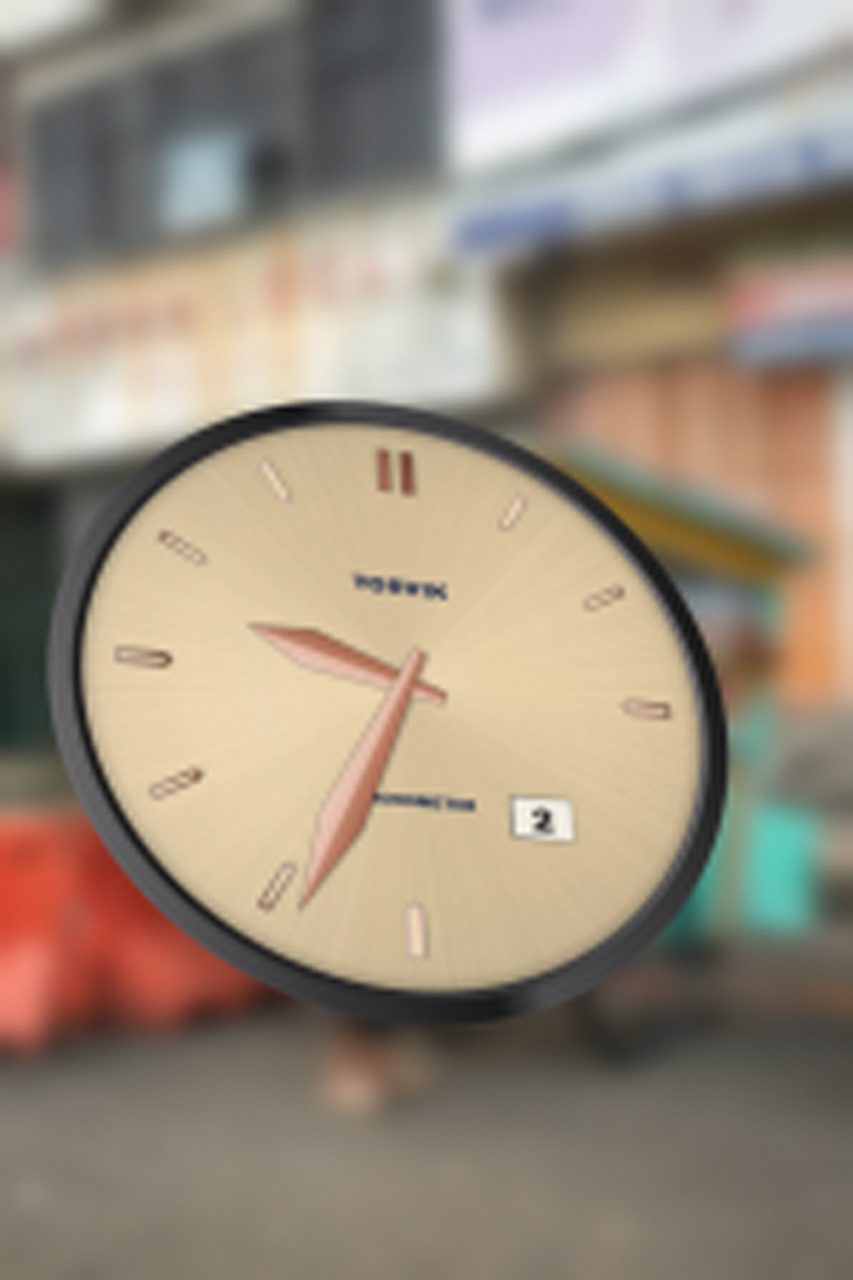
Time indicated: **9:34**
